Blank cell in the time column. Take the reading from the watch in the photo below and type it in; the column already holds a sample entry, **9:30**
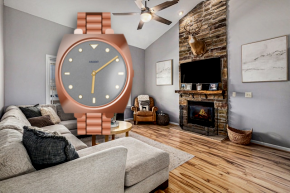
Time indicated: **6:09**
